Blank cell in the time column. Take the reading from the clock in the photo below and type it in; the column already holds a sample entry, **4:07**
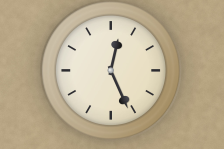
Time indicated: **12:26**
